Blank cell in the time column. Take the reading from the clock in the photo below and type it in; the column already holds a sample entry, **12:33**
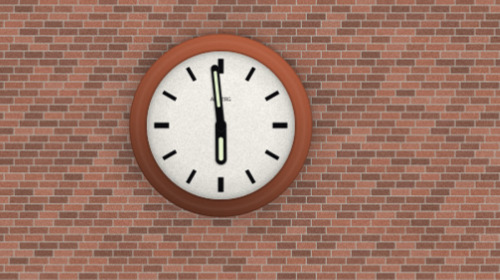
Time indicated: **5:59**
